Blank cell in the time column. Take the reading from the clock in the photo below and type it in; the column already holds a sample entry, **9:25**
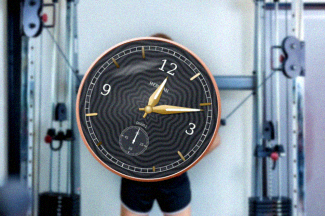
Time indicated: **12:11**
